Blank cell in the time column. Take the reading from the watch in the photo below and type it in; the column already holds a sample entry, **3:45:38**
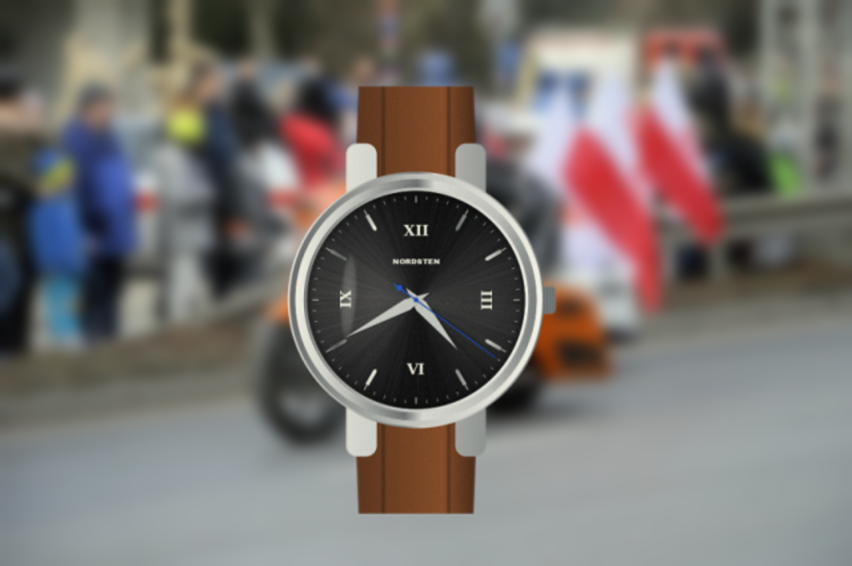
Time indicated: **4:40:21**
